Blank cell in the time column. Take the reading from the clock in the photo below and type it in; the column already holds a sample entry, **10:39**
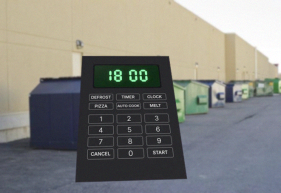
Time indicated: **18:00**
